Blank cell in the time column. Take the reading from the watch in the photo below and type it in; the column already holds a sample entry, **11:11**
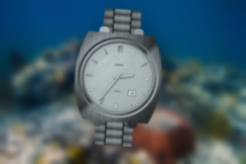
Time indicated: **2:36**
